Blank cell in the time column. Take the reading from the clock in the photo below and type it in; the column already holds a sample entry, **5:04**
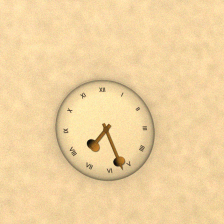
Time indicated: **7:27**
